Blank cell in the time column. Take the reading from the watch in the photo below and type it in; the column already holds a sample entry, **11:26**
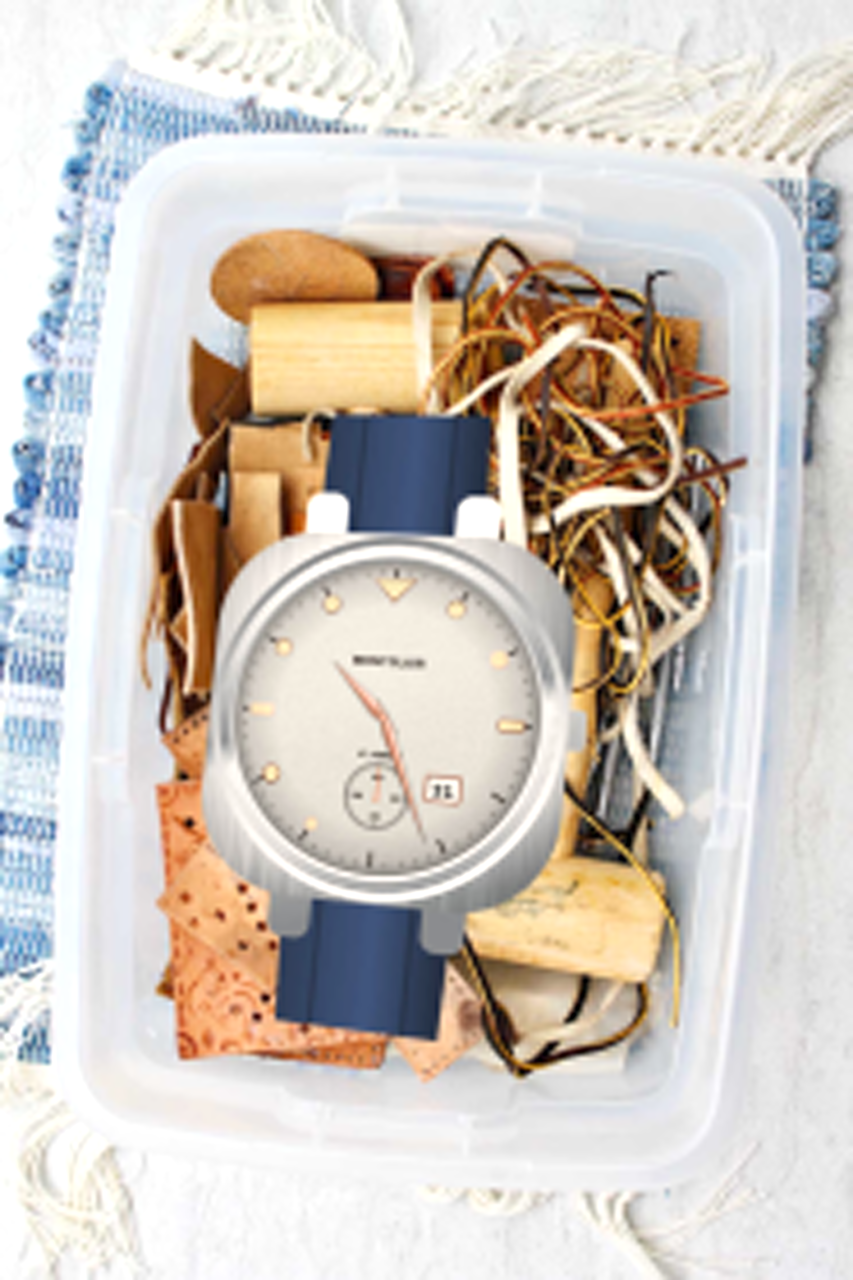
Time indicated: **10:26**
